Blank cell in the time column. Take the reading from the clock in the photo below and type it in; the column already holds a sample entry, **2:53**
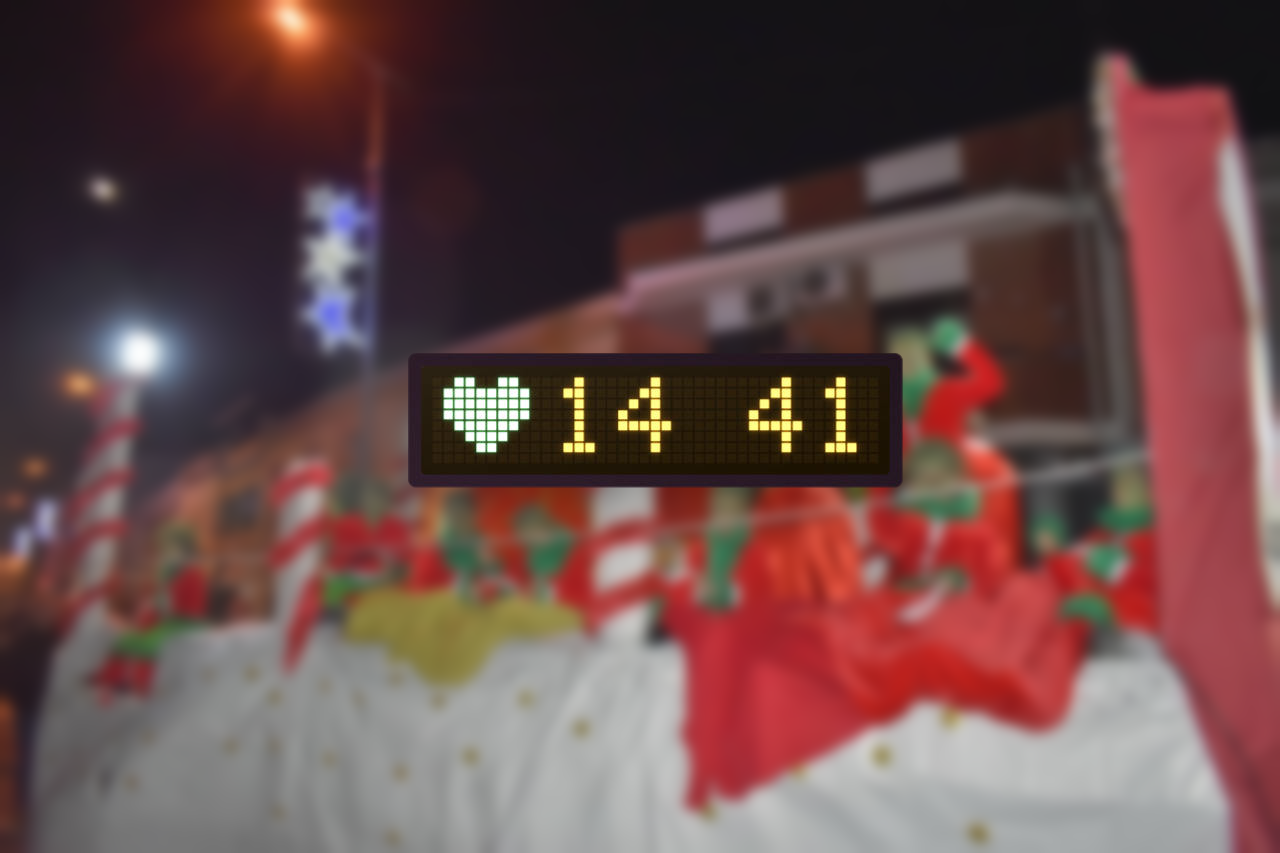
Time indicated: **14:41**
